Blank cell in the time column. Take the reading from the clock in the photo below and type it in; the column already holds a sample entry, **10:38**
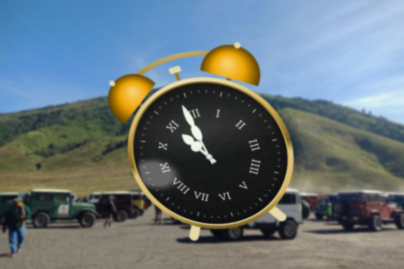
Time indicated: **10:59**
